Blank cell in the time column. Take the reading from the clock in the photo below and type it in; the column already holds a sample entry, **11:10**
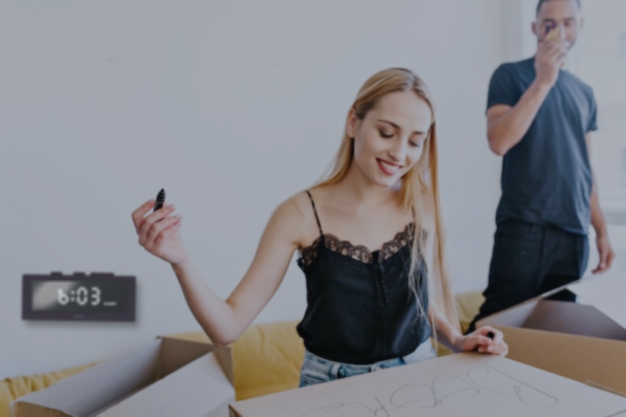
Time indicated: **6:03**
